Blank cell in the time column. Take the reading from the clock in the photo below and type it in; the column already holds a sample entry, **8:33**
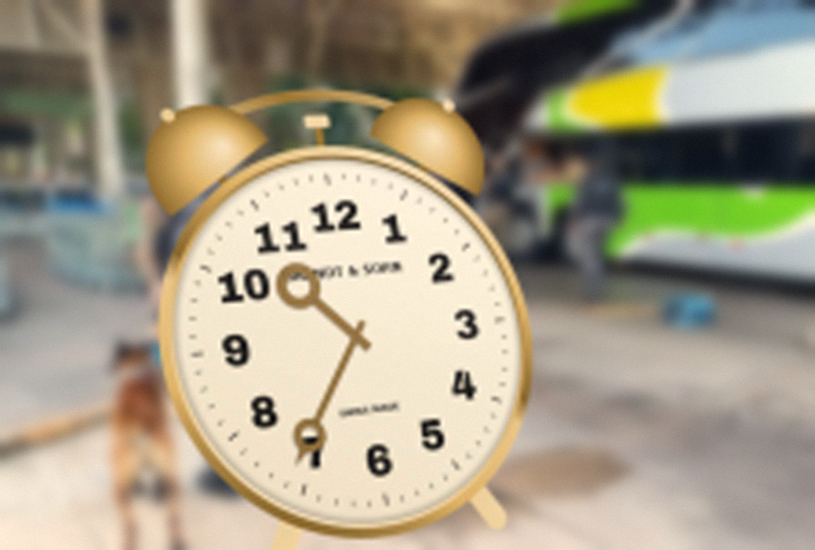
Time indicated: **10:36**
